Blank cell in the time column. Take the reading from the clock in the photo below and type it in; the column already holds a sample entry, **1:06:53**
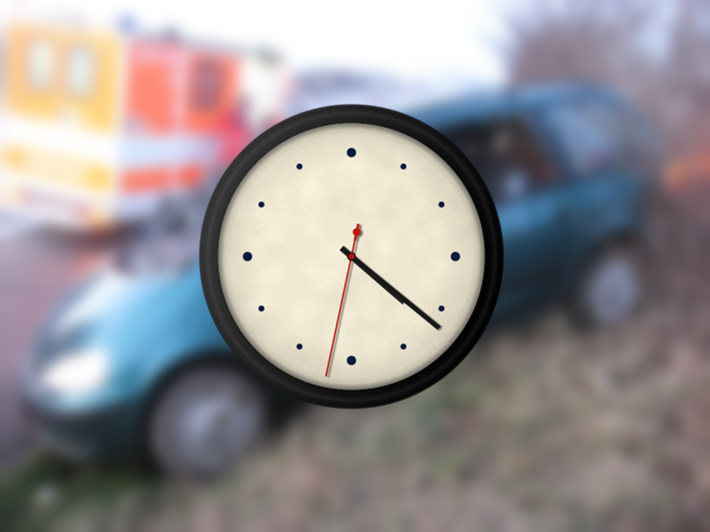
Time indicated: **4:21:32**
